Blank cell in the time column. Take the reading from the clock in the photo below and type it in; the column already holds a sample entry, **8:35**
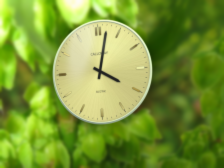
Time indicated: **4:02**
